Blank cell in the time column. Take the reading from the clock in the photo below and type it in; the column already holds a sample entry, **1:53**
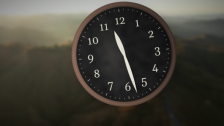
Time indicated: **11:28**
